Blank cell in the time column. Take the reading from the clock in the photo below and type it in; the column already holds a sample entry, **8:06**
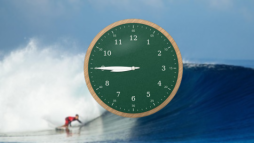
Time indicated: **8:45**
